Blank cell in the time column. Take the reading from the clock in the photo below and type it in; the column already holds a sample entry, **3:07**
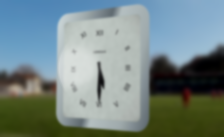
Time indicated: **5:30**
